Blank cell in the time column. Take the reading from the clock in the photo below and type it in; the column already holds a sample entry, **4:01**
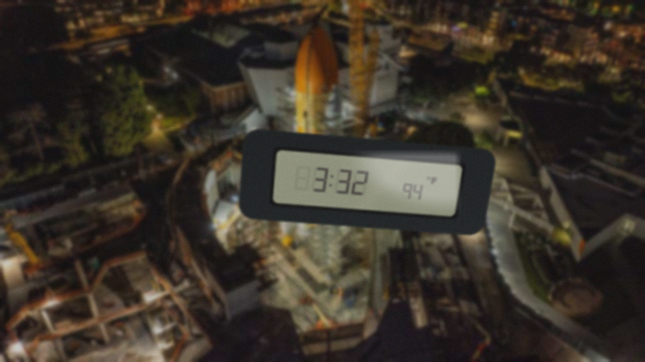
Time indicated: **3:32**
